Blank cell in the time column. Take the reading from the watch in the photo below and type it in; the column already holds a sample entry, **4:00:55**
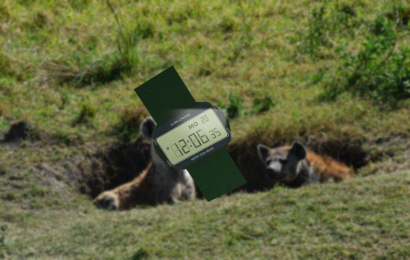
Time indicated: **12:06:35**
